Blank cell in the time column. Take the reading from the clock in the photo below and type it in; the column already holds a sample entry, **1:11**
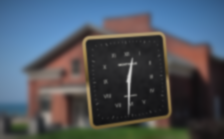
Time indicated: **12:31**
